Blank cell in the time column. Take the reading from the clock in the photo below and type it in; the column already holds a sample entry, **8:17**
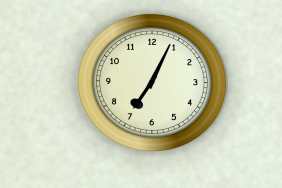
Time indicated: **7:04**
